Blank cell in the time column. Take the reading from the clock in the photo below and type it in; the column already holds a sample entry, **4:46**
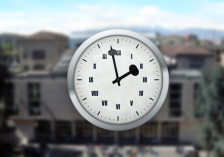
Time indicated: **1:58**
